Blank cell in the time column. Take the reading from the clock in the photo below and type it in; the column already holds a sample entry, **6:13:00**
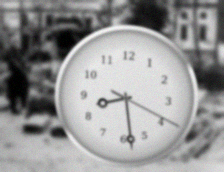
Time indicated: **8:28:19**
